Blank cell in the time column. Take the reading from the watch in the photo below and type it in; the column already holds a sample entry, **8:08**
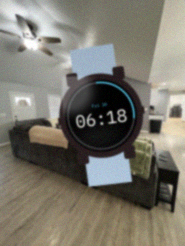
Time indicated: **6:18**
